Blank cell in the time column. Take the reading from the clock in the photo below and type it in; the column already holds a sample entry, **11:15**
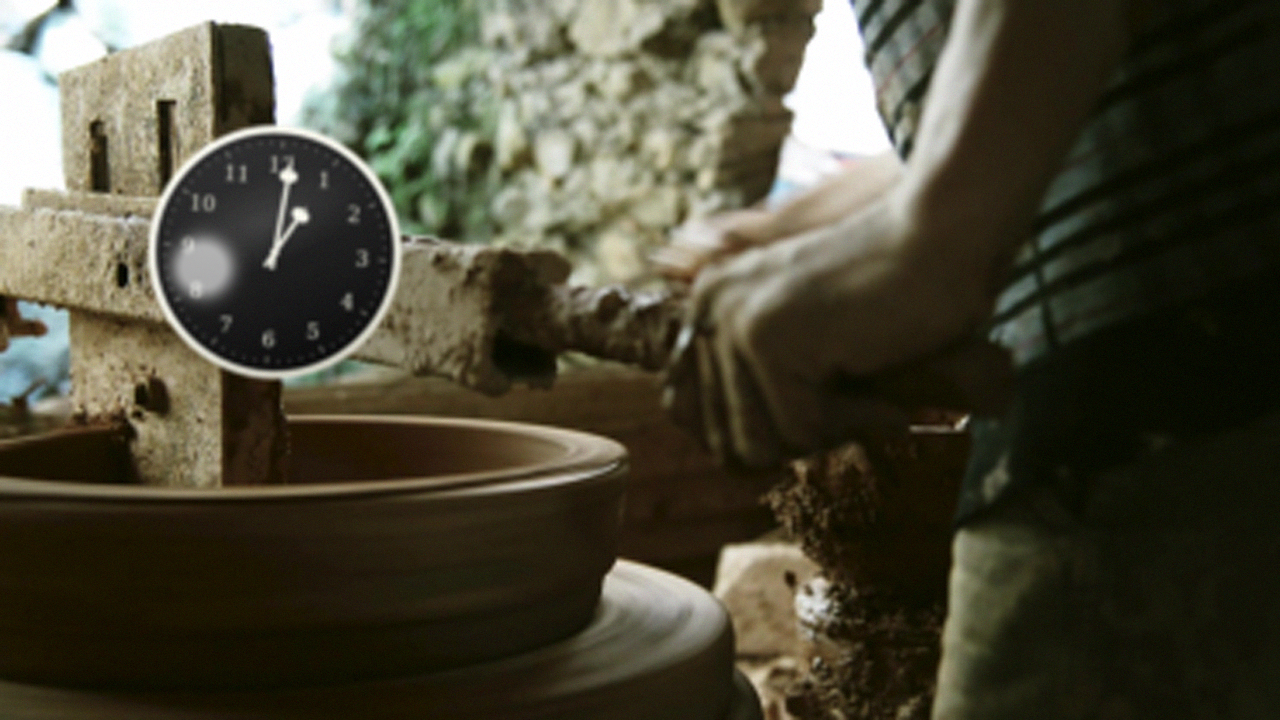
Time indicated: **1:01**
